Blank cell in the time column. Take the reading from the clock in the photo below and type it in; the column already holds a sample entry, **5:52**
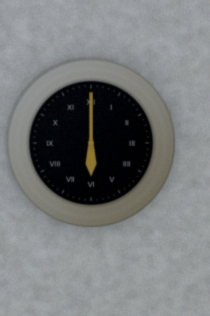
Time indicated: **6:00**
